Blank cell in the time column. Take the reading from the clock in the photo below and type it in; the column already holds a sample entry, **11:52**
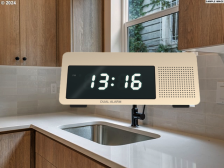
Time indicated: **13:16**
